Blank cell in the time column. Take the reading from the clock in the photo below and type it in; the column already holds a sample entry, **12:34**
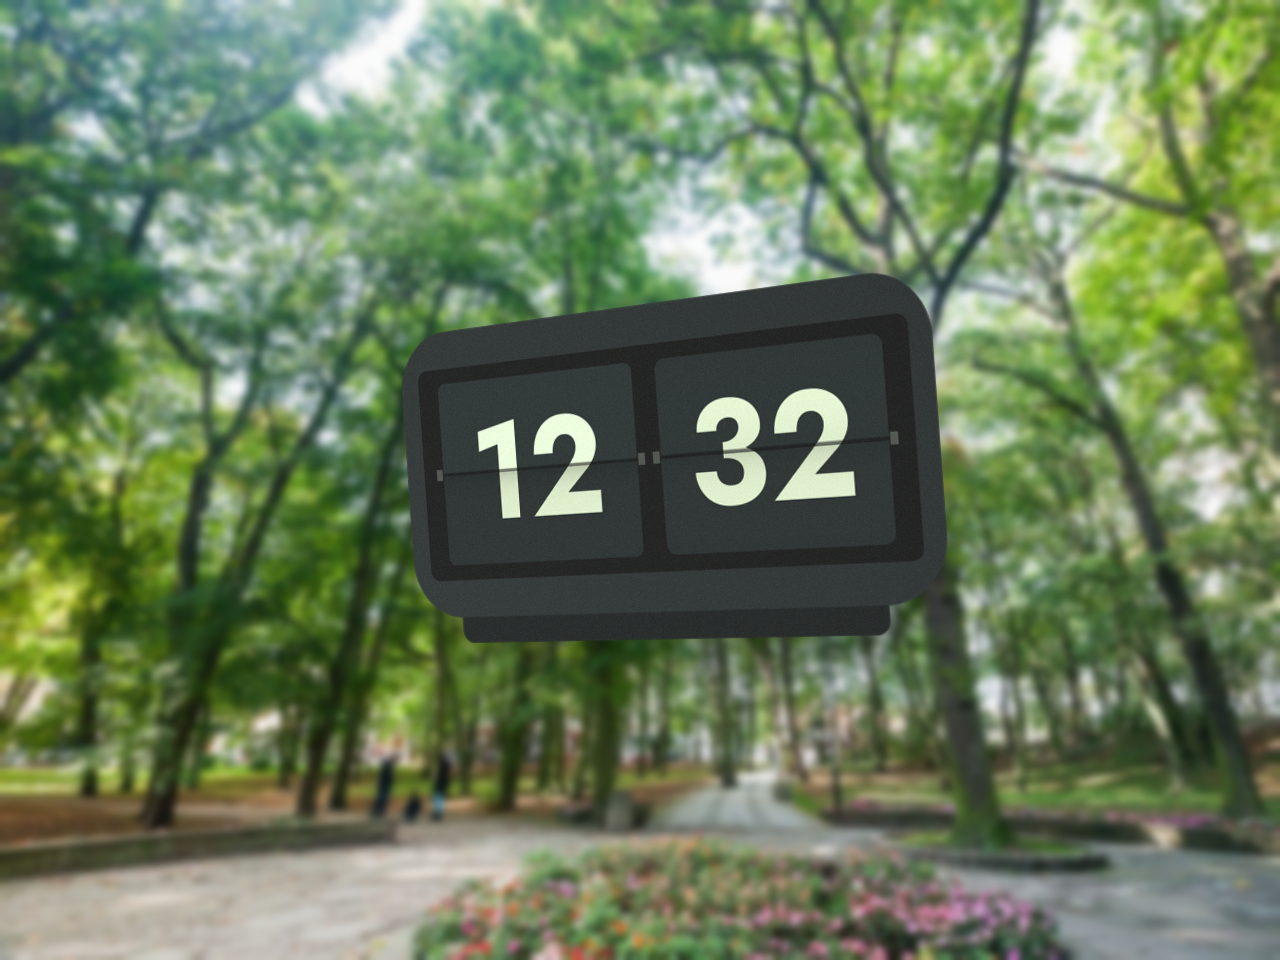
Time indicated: **12:32**
